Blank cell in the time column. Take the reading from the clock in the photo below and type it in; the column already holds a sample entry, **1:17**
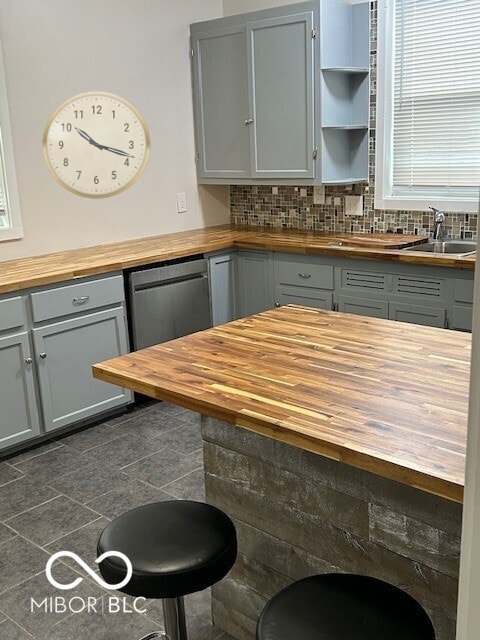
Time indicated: **10:18**
